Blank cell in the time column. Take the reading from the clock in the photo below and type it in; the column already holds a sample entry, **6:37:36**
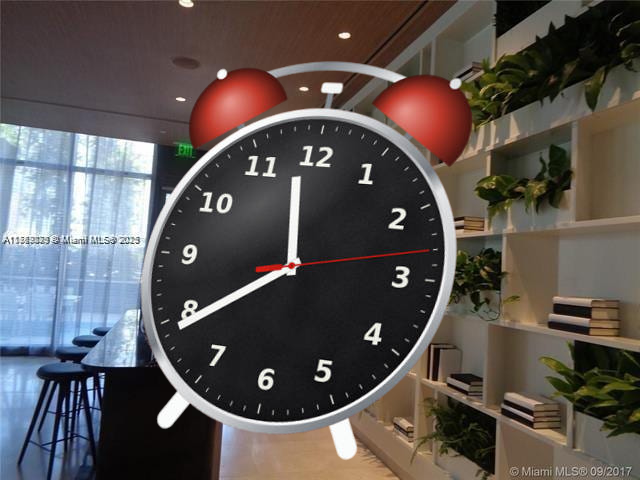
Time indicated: **11:39:13**
